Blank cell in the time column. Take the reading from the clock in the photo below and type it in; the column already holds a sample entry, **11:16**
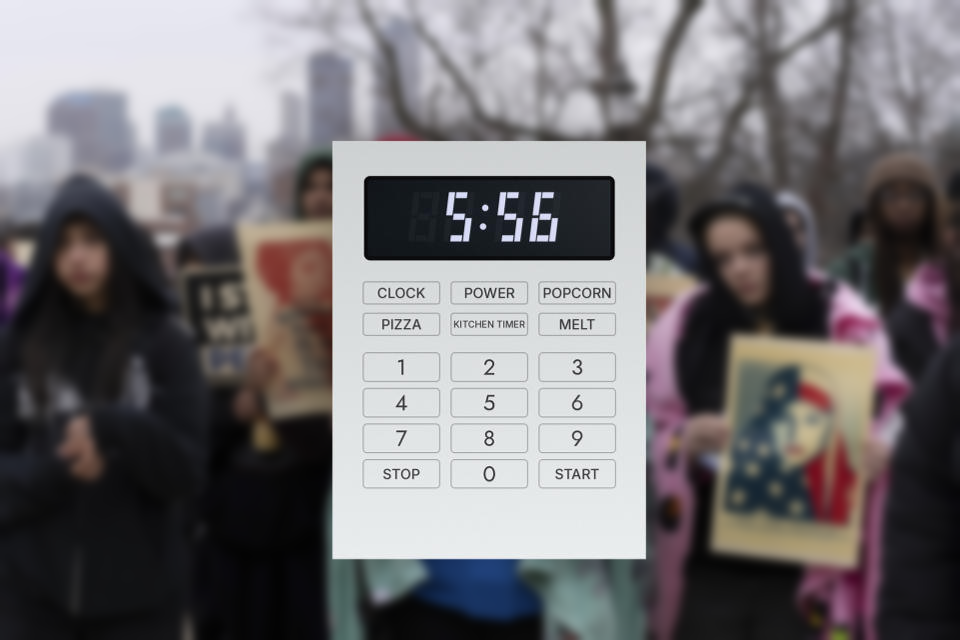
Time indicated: **5:56**
